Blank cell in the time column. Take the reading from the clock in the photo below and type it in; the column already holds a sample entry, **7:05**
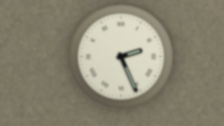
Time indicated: **2:26**
